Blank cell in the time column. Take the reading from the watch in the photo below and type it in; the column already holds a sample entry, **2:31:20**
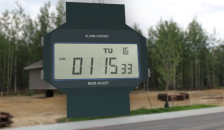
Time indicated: **1:15:33**
